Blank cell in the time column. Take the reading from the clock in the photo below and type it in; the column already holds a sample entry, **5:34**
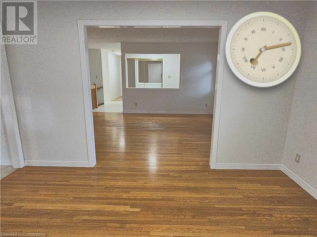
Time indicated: **7:13**
